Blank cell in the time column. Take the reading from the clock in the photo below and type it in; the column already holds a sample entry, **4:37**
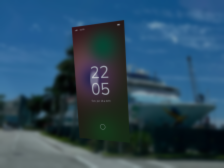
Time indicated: **22:05**
